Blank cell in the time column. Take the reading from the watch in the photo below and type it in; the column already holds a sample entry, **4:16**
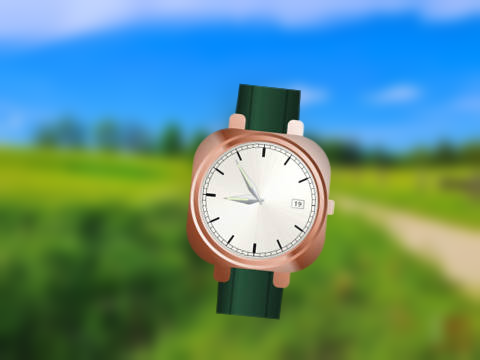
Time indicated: **8:54**
